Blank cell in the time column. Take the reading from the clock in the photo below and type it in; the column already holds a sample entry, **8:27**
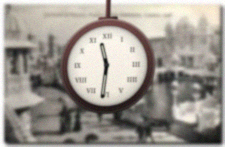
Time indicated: **11:31**
